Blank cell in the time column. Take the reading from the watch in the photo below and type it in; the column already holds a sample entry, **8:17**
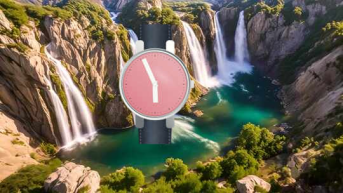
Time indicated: **5:56**
